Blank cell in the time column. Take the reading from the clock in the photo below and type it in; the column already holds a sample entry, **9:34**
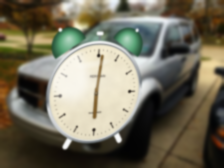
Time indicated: **6:01**
